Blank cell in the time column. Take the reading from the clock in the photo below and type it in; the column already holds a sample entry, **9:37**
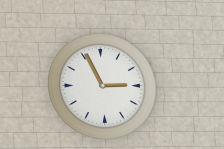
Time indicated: **2:56**
